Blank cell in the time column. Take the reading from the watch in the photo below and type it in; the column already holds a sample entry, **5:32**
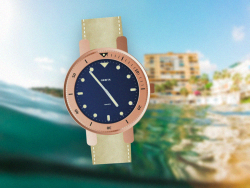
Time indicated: **4:54**
